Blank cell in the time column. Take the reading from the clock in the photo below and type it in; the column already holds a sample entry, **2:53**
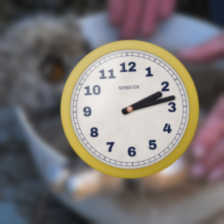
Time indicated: **2:13**
